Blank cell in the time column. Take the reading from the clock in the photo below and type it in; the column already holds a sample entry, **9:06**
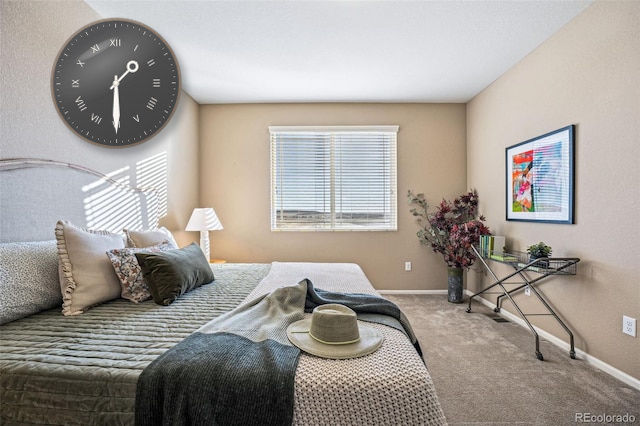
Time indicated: **1:30**
